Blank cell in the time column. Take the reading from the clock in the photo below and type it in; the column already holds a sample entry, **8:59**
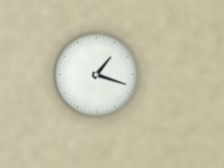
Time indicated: **1:18**
